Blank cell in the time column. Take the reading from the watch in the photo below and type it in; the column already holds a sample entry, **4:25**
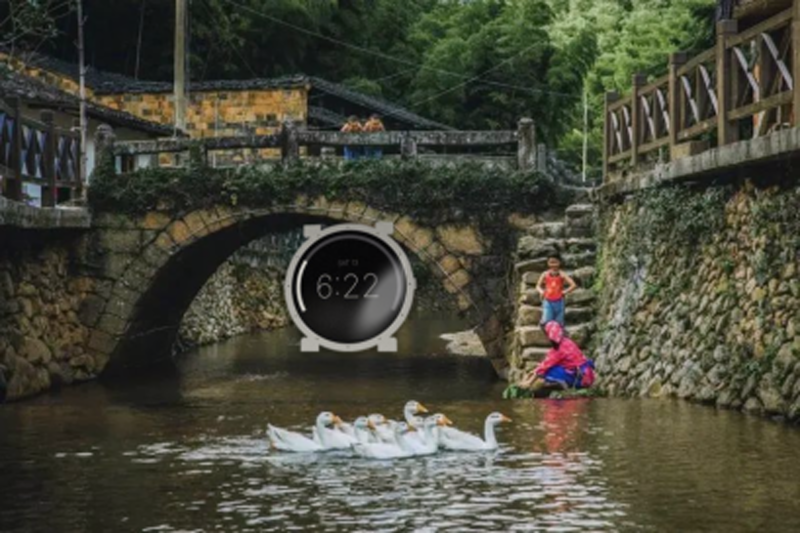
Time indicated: **6:22**
